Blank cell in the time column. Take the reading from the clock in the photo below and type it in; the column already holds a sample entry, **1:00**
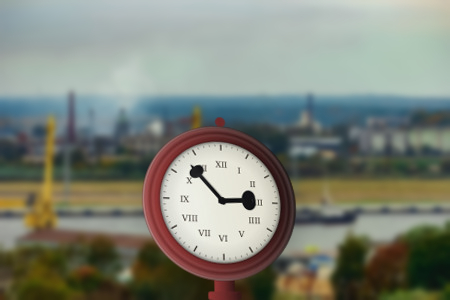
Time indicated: **2:53**
